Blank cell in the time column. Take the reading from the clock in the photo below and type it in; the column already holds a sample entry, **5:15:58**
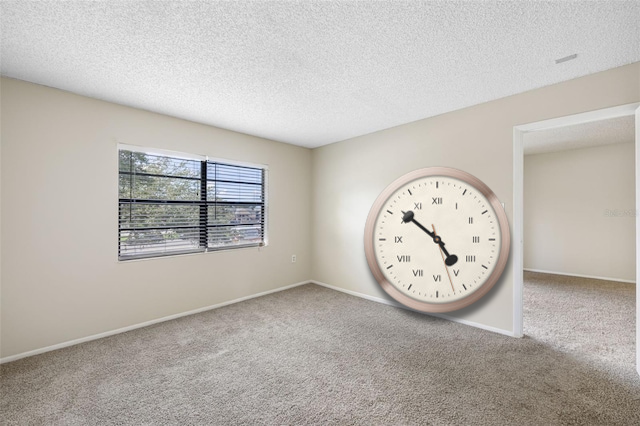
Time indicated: **4:51:27**
